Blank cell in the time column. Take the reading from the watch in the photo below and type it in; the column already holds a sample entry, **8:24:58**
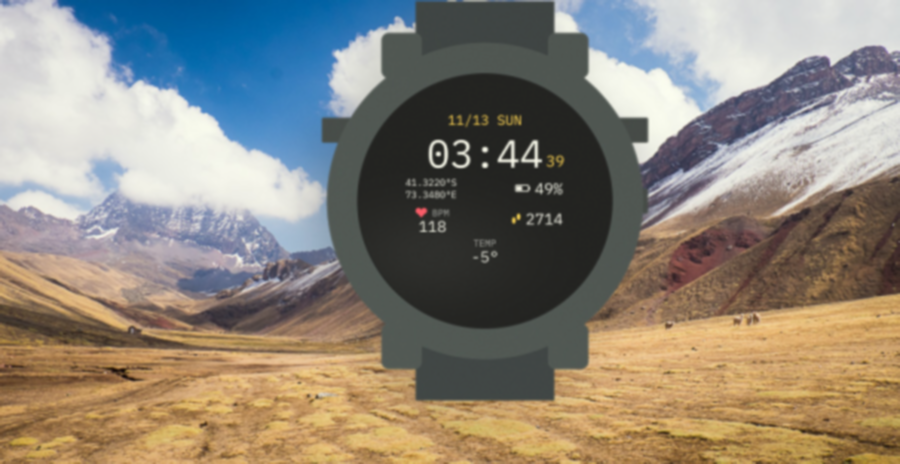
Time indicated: **3:44:39**
